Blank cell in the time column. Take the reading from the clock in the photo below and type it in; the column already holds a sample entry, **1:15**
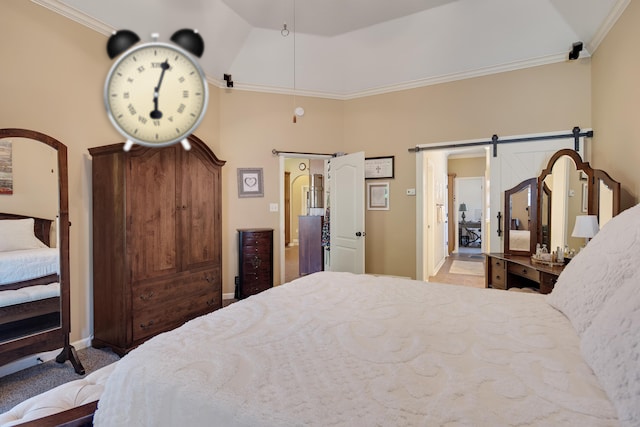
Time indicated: **6:03**
